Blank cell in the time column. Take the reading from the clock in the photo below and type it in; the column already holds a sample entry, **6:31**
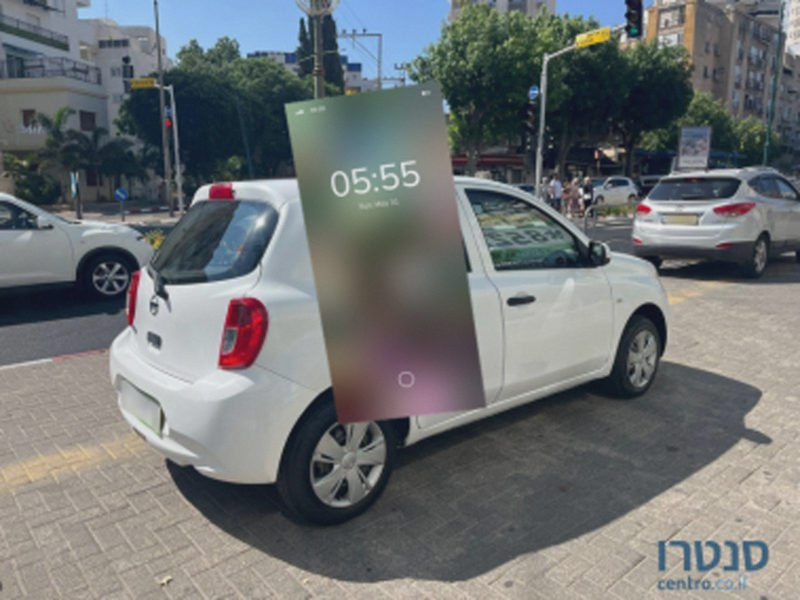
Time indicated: **5:55**
